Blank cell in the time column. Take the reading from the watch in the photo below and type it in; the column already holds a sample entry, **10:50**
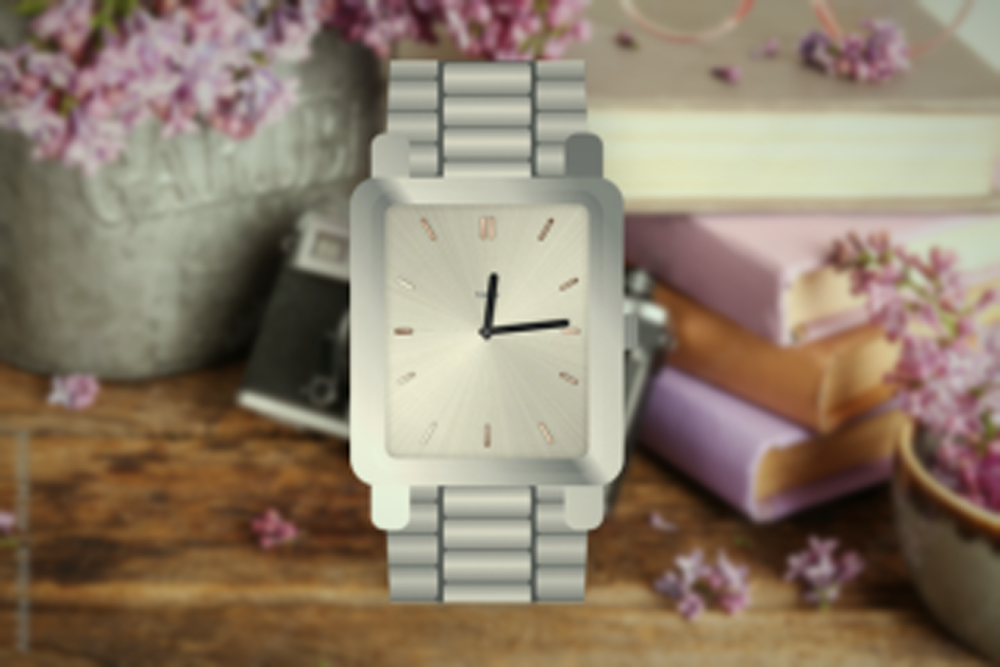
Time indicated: **12:14**
